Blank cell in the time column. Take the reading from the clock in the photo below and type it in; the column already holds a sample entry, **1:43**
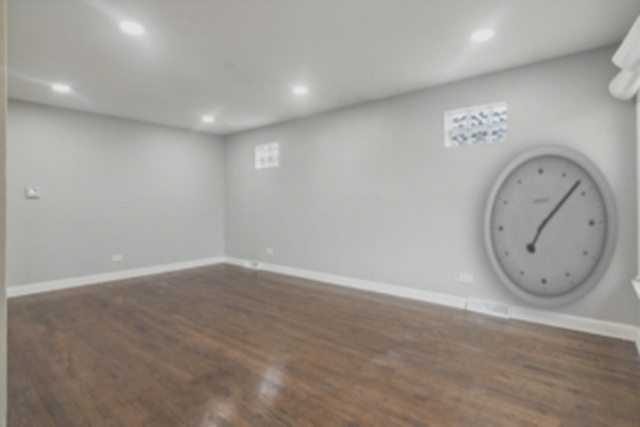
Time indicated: **7:08**
